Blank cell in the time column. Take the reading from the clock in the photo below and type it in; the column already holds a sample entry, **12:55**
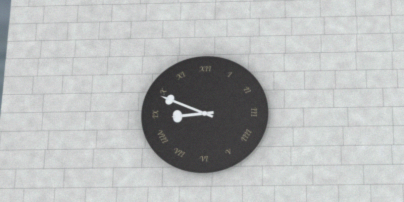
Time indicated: **8:49**
